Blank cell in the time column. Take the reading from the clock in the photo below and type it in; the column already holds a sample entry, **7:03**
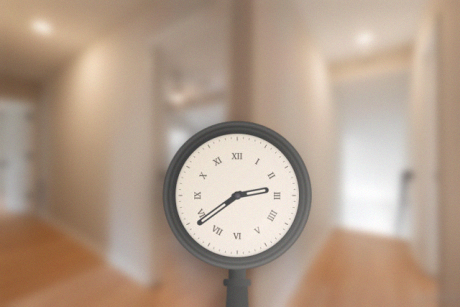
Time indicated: **2:39**
